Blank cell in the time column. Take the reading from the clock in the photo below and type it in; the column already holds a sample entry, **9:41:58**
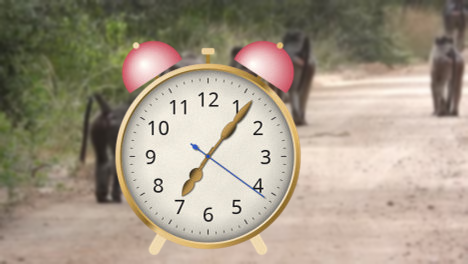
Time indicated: **7:06:21**
